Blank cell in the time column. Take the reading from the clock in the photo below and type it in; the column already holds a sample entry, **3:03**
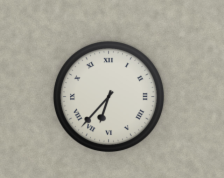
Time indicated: **6:37**
